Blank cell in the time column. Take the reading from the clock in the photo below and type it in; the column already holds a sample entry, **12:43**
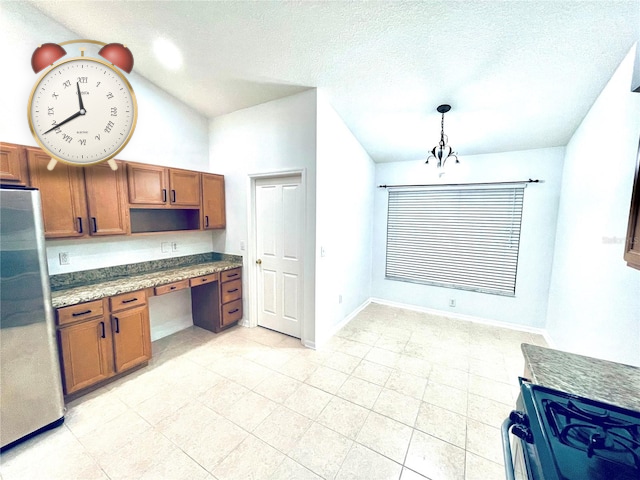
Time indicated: **11:40**
